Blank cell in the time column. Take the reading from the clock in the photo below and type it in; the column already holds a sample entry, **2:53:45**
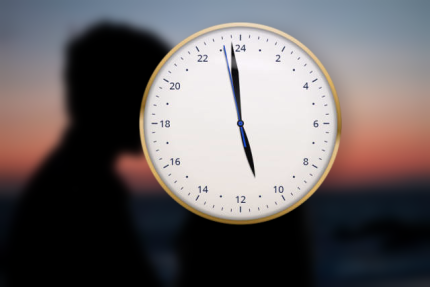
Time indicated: **10:58:58**
